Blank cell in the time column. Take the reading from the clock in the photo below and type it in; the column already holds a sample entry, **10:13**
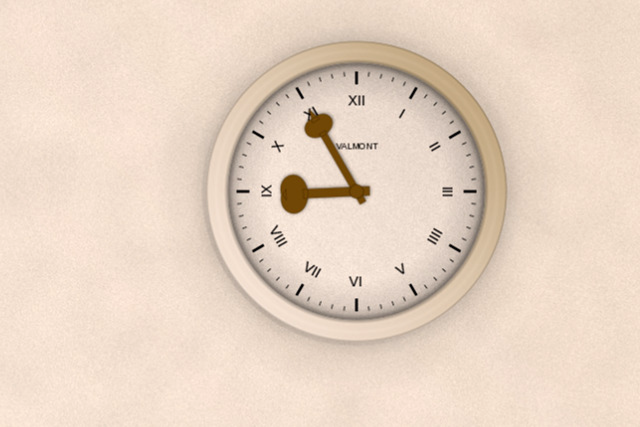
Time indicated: **8:55**
